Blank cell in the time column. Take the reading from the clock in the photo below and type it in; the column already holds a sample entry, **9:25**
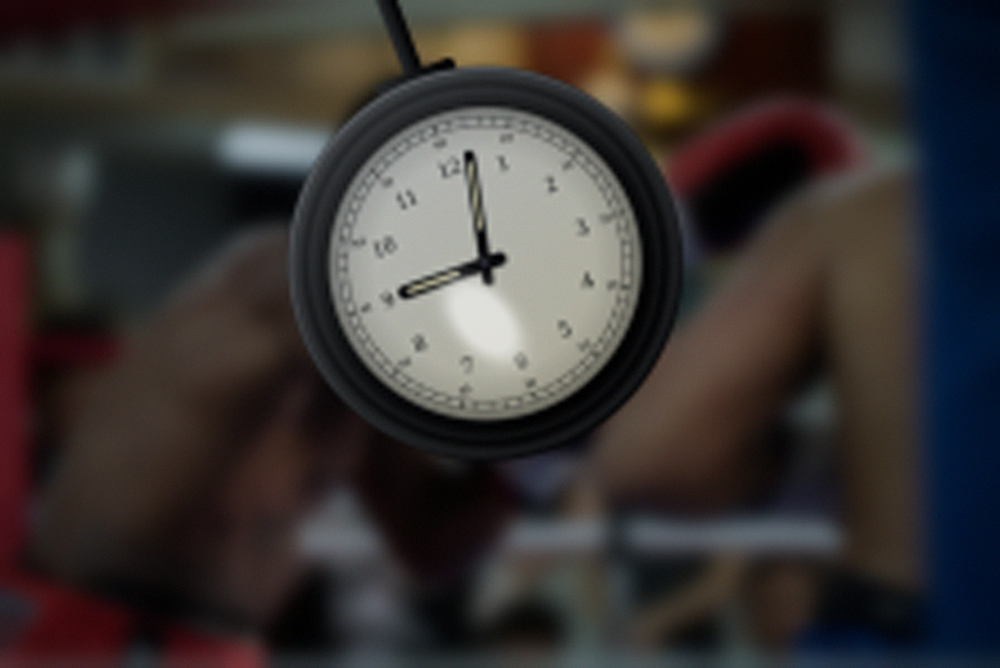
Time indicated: **9:02**
